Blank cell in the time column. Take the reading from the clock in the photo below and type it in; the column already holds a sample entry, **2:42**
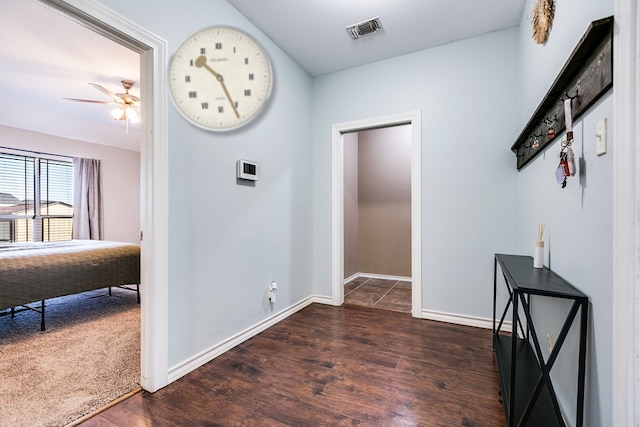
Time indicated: **10:26**
